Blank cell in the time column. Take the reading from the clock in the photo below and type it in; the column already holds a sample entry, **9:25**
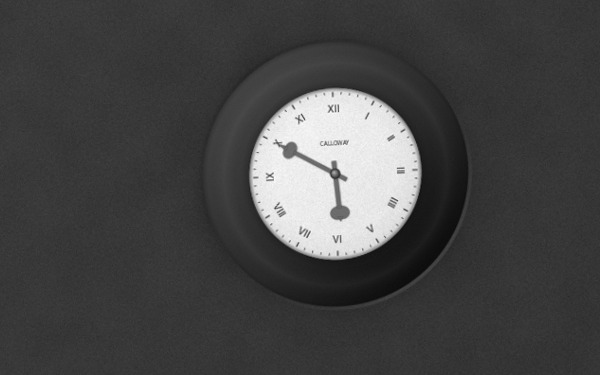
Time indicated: **5:50**
